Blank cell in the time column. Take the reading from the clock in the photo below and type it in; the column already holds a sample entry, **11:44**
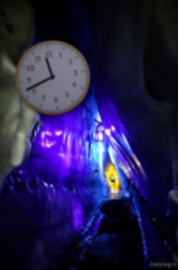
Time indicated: **11:42**
